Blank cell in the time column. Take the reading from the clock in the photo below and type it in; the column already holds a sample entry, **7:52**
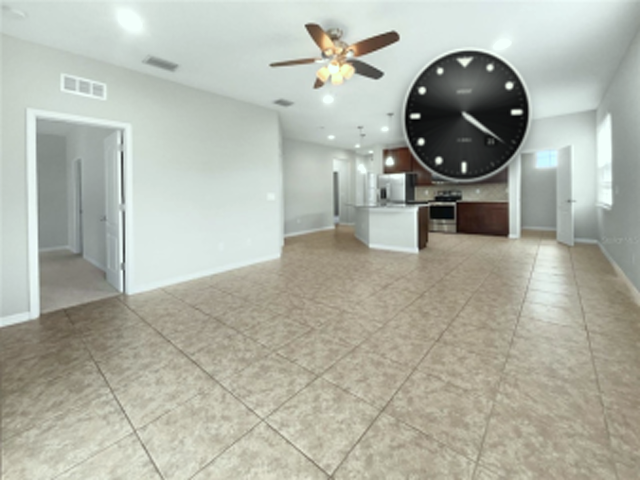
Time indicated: **4:21**
